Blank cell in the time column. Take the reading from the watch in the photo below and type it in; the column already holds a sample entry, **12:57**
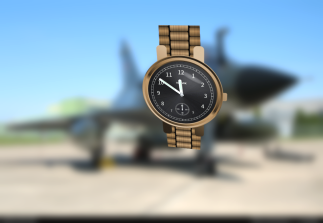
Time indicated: **11:51**
